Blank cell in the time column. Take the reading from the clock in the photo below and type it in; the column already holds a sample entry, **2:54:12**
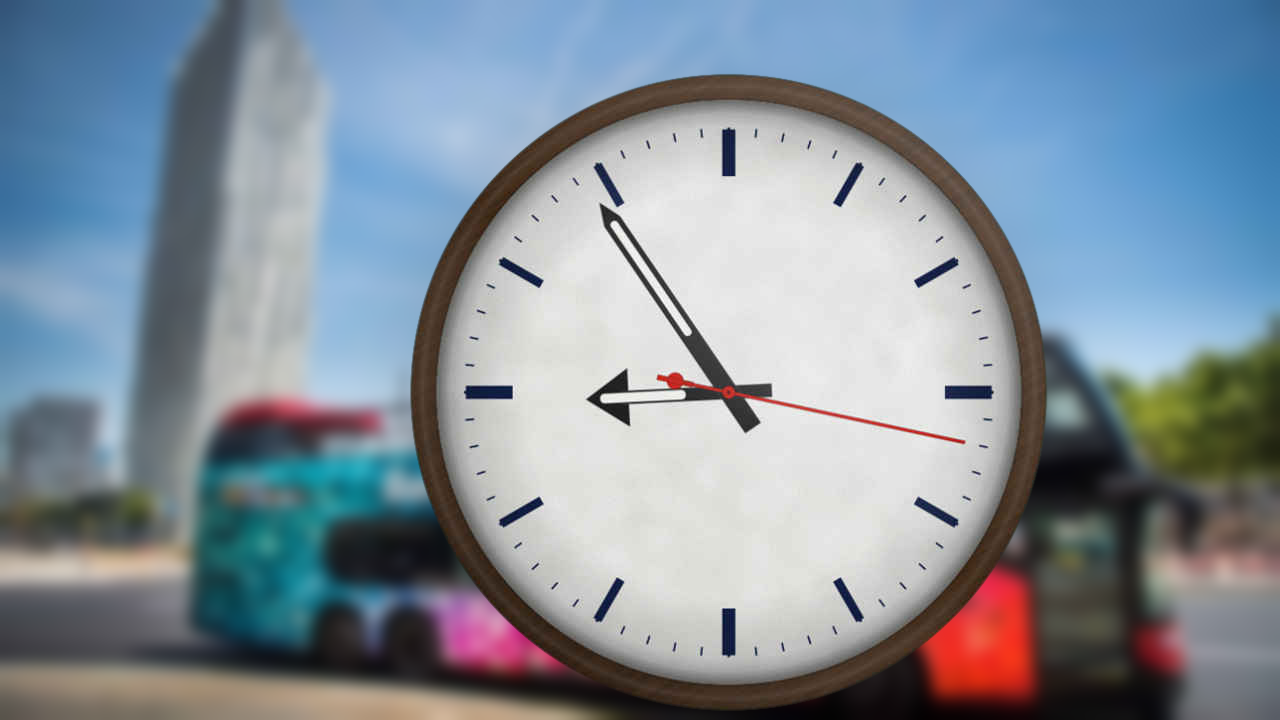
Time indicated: **8:54:17**
